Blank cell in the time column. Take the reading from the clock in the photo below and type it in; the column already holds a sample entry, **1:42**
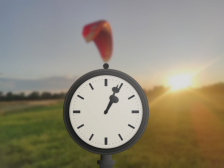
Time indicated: **1:04**
